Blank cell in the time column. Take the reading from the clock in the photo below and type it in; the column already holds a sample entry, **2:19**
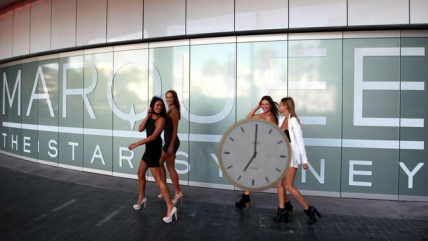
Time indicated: **7:00**
